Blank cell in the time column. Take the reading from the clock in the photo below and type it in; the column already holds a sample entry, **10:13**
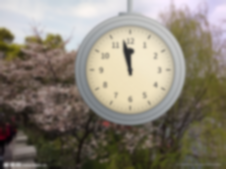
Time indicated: **11:58**
